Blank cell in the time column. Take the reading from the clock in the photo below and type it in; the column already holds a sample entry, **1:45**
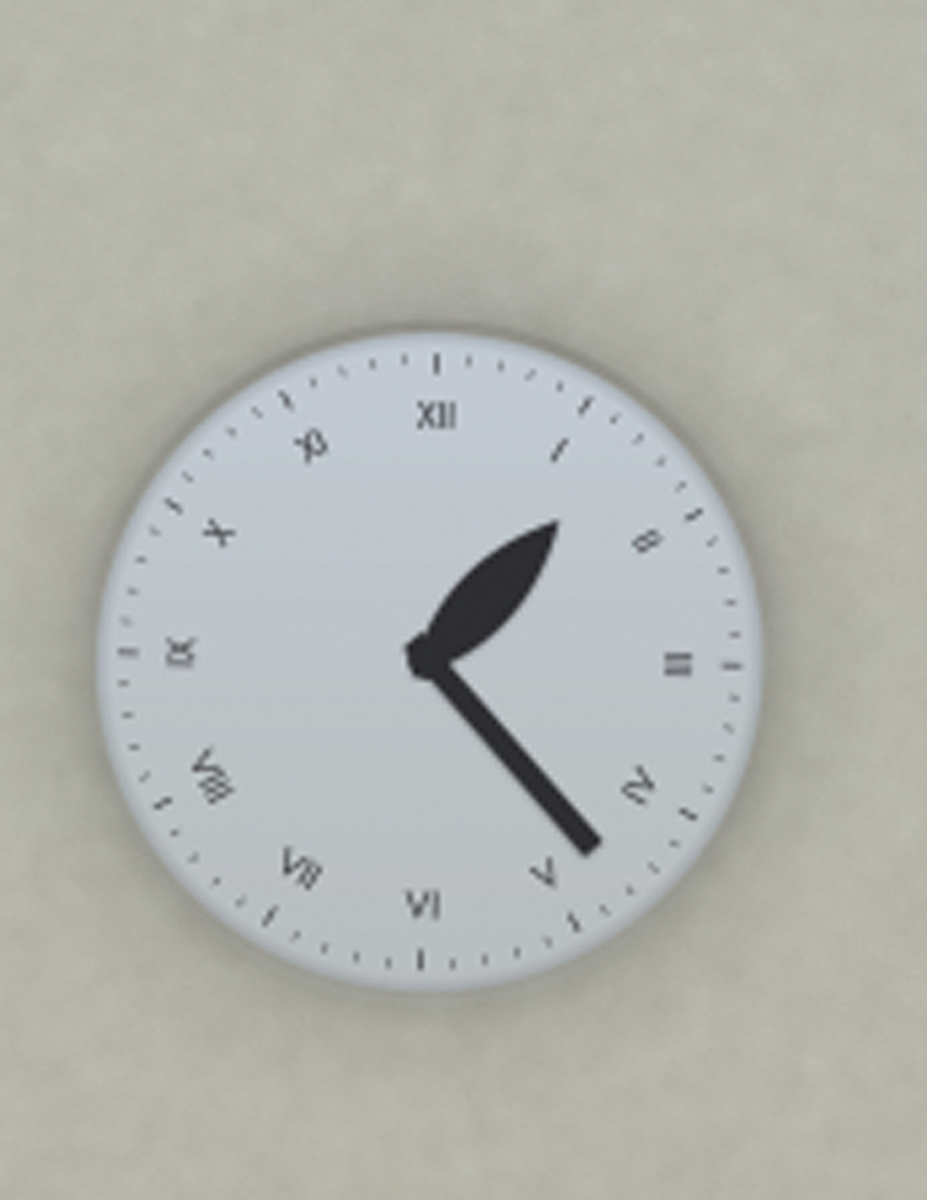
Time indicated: **1:23**
